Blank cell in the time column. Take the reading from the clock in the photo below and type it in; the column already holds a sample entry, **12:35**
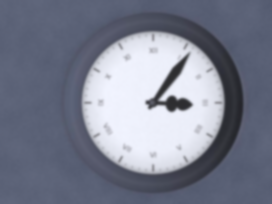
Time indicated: **3:06**
